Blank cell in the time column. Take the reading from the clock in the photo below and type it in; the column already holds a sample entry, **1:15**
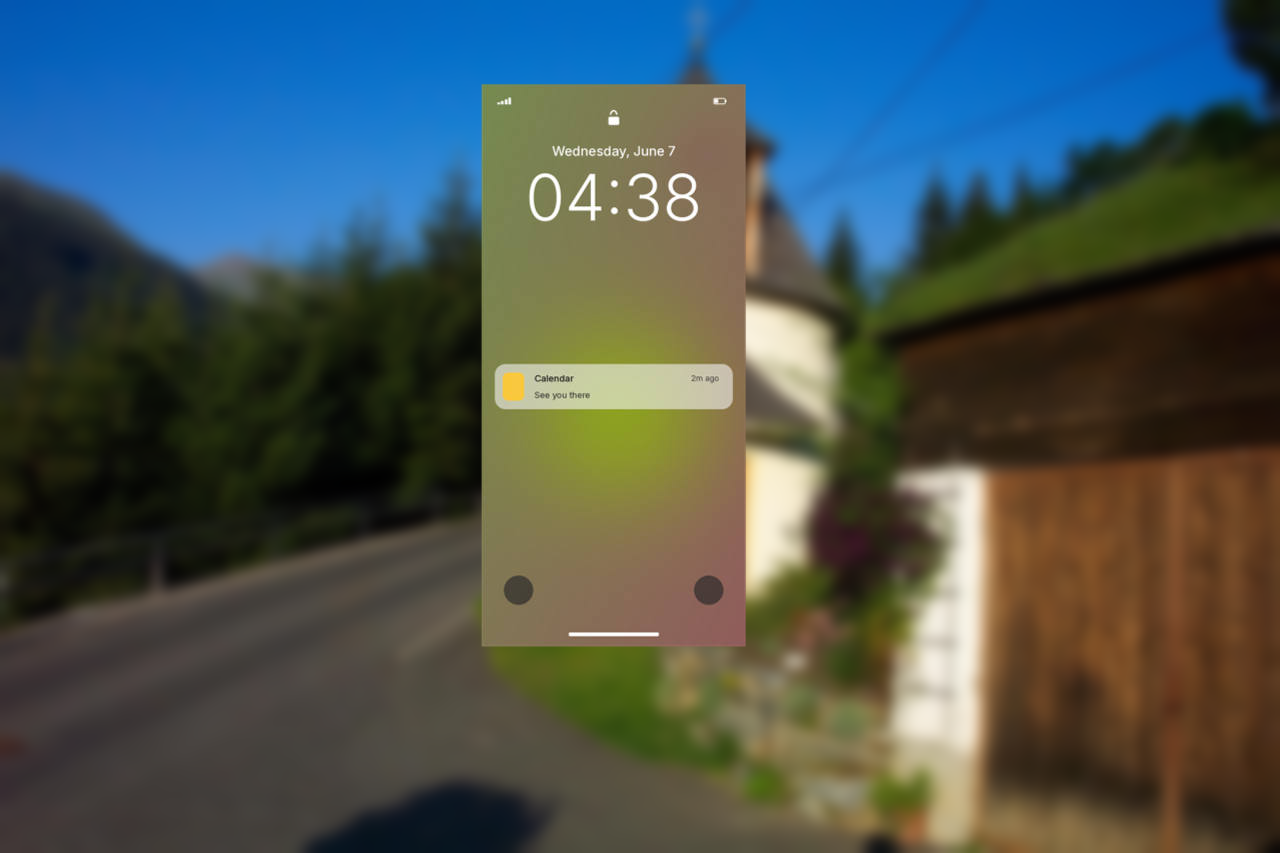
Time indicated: **4:38**
